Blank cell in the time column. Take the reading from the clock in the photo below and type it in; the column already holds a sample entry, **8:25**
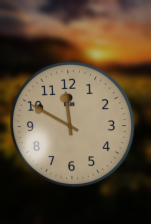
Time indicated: **11:50**
